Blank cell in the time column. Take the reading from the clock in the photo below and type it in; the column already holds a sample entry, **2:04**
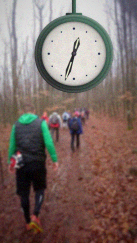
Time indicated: **12:33**
